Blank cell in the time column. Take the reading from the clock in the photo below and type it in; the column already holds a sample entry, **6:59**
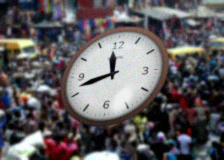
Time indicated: **11:42**
